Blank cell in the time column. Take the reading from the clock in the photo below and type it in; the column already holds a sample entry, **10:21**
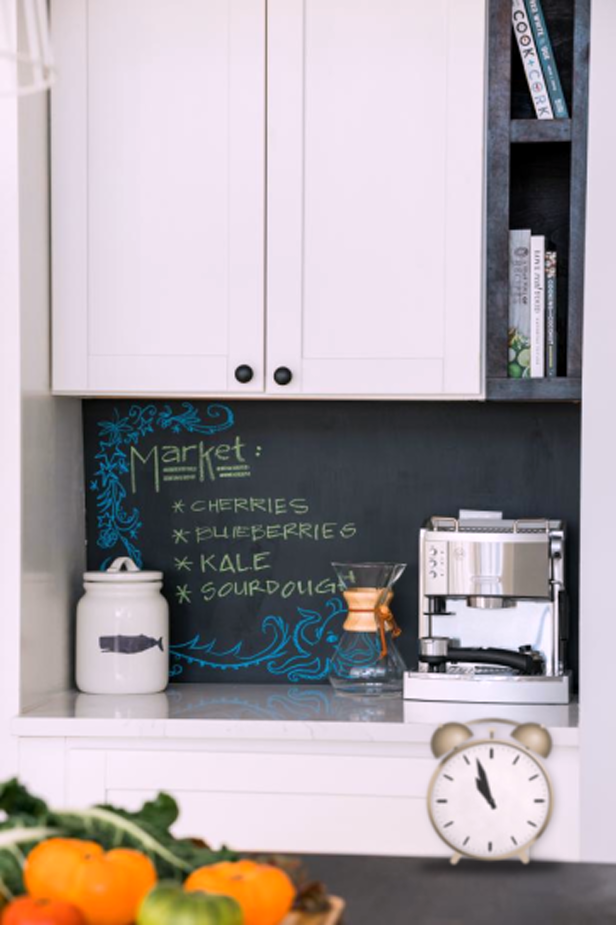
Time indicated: **10:57**
